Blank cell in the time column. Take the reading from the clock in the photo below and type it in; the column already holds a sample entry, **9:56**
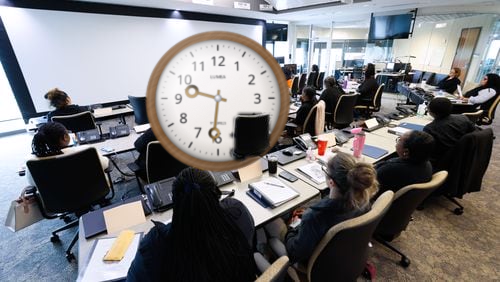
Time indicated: **9:31**
